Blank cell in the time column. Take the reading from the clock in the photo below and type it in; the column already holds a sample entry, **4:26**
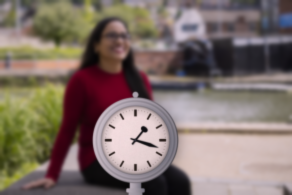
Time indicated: **1:18**
